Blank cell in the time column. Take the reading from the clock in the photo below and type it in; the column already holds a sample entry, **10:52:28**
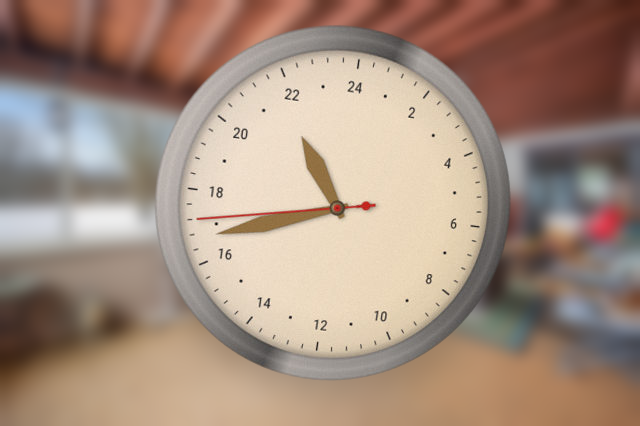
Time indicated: **21:41:43**
